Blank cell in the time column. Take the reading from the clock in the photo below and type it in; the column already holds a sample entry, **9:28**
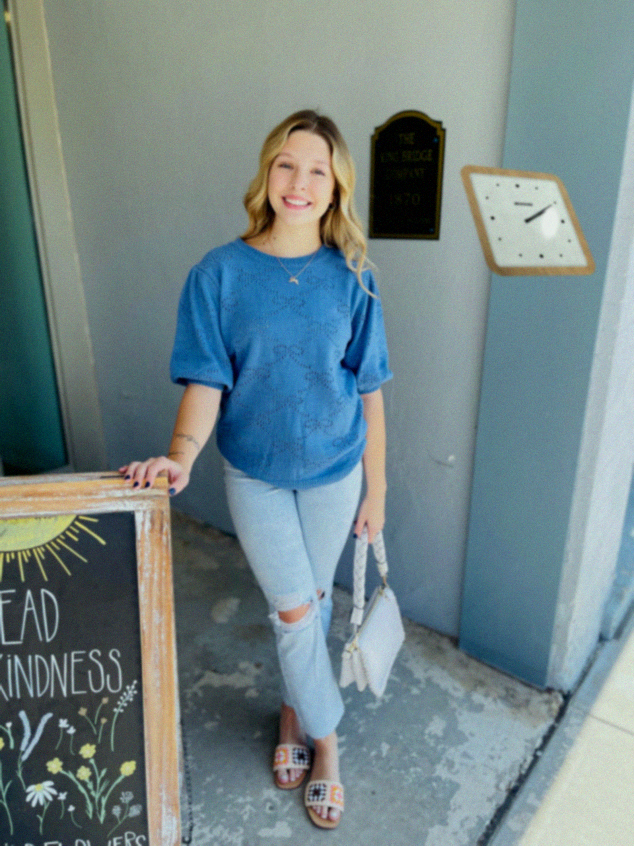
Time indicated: **2:10**
